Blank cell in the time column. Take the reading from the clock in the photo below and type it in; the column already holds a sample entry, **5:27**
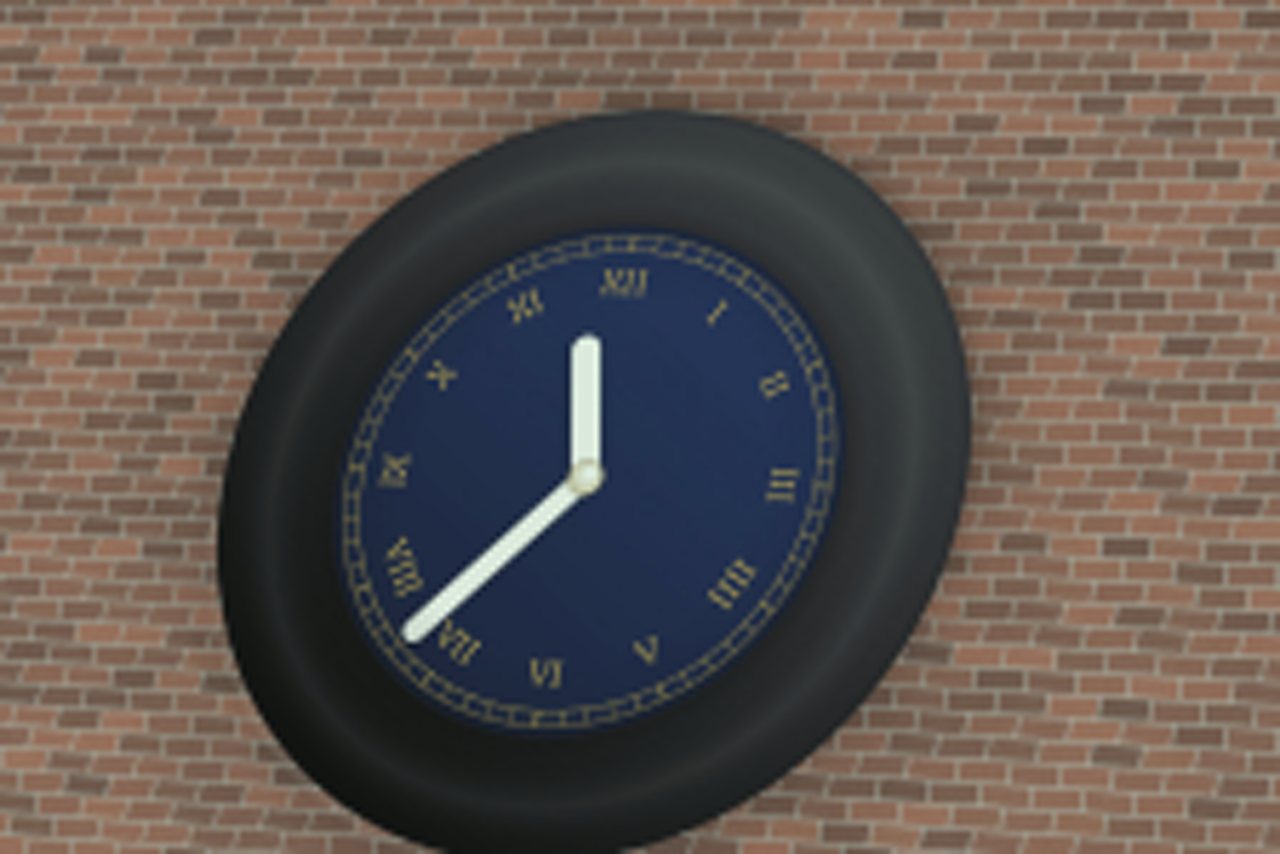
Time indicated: **11:37**
